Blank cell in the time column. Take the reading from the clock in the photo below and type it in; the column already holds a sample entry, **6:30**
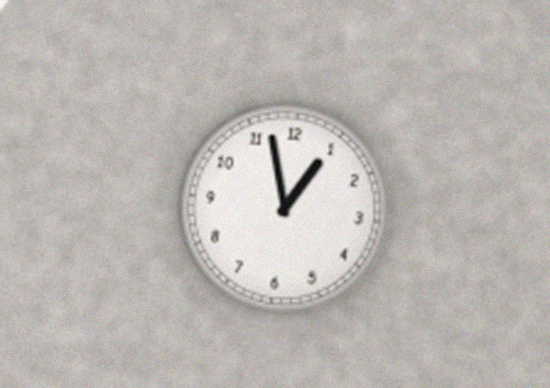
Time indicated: **12:57**
